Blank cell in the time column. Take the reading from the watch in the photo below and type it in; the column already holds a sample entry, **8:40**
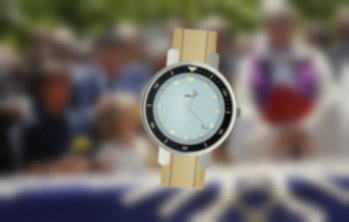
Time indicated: **12:22**
